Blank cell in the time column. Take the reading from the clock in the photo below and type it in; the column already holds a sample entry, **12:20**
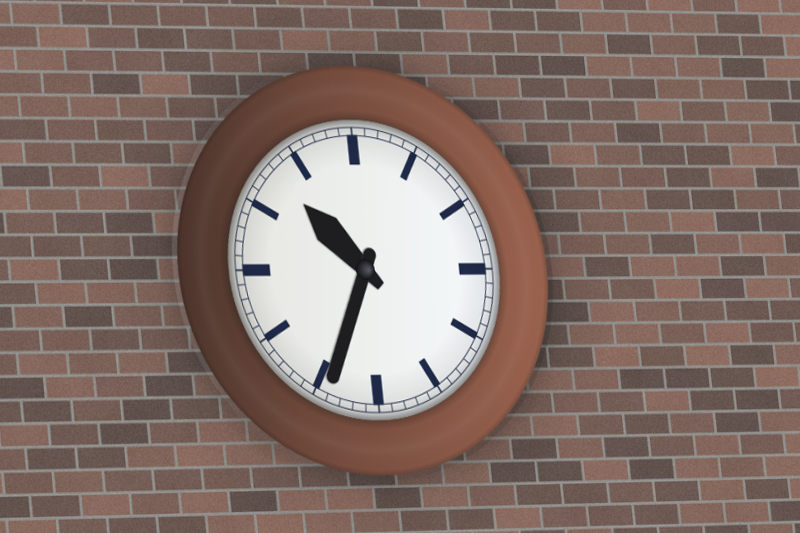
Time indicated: **10:34**
